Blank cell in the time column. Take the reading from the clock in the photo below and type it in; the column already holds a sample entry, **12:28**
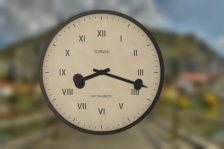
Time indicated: **8:18**
